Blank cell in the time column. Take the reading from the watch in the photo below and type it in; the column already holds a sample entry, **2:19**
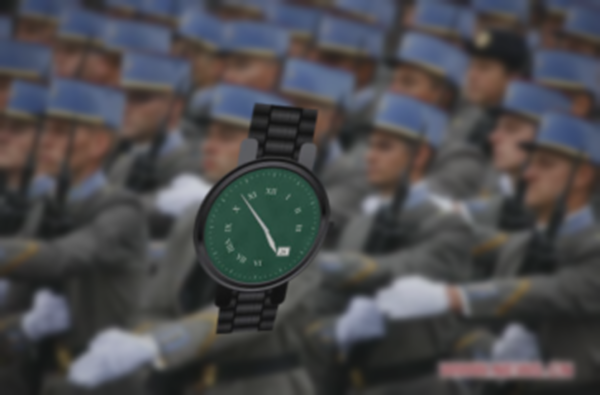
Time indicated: **4:53**
